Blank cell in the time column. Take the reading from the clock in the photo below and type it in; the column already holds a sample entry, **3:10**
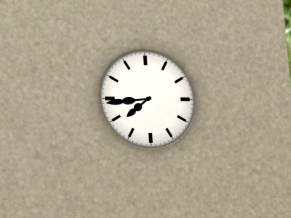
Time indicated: **7:44**
